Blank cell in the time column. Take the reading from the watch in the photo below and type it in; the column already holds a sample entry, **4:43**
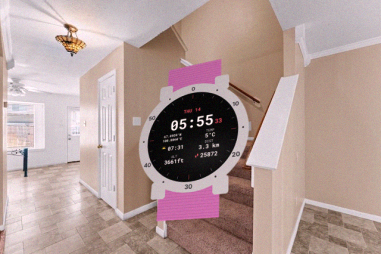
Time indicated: **5:55**
